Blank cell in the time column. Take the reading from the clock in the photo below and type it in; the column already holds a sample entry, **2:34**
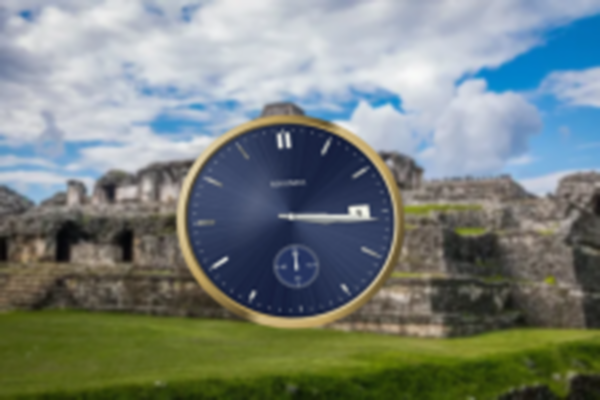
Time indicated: **3:16**
